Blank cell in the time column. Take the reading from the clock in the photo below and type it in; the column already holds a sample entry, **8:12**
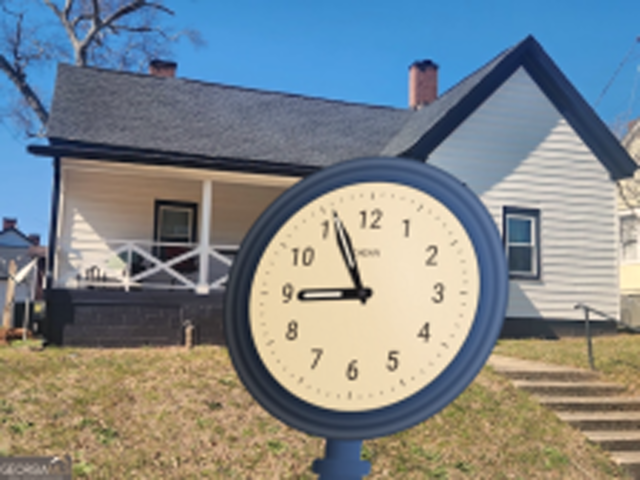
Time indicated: **8:56**
